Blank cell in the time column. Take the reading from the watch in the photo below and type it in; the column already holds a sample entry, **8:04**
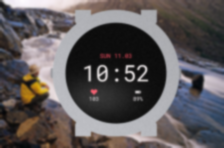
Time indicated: **10:52**
